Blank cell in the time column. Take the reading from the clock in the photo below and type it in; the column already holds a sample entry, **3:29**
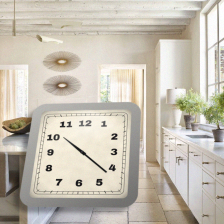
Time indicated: **10:22**
